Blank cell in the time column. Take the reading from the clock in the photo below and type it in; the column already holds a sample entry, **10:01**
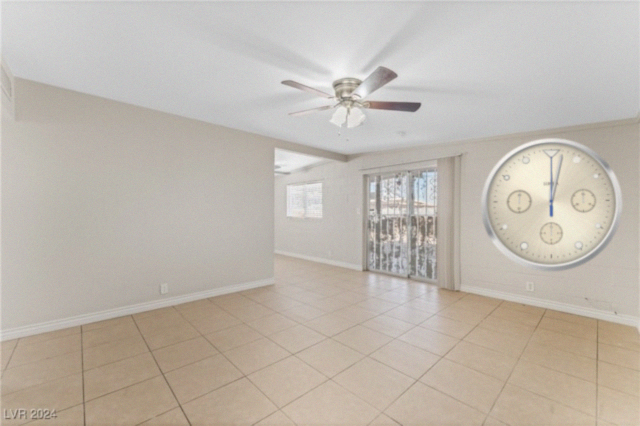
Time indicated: **12:02**
